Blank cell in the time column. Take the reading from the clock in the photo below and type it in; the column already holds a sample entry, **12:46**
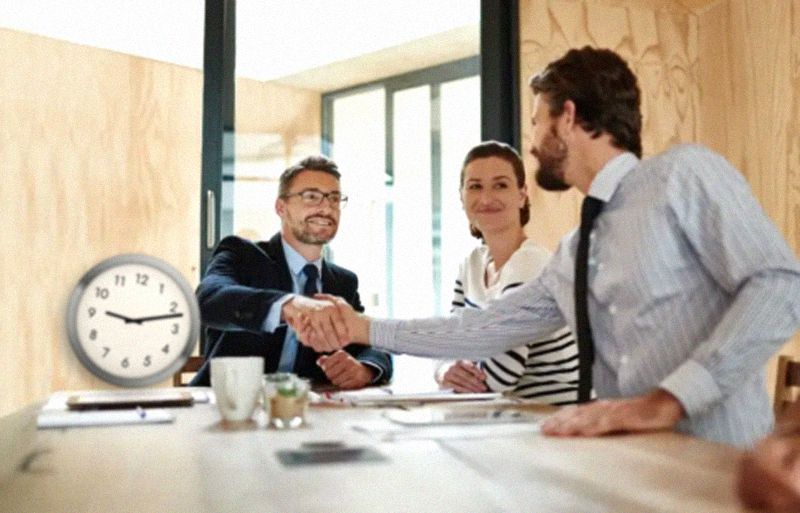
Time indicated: **9:12**
